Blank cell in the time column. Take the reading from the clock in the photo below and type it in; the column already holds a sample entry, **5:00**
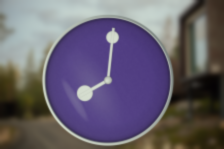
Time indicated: **8:01**
